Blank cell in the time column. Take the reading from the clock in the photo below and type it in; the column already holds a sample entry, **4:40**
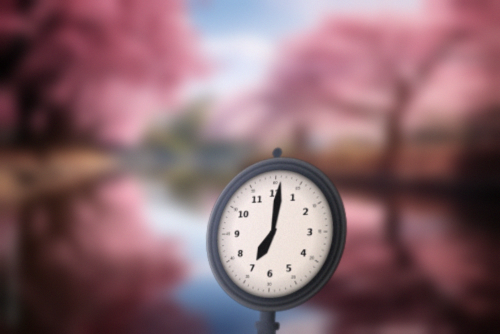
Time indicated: **7:01**
